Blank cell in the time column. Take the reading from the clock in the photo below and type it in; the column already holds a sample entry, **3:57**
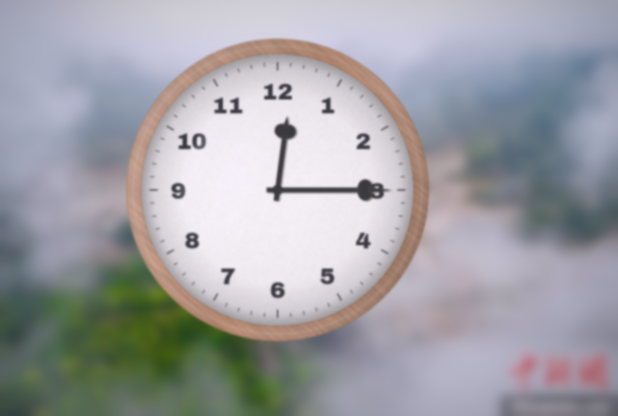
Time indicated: **12:15**
